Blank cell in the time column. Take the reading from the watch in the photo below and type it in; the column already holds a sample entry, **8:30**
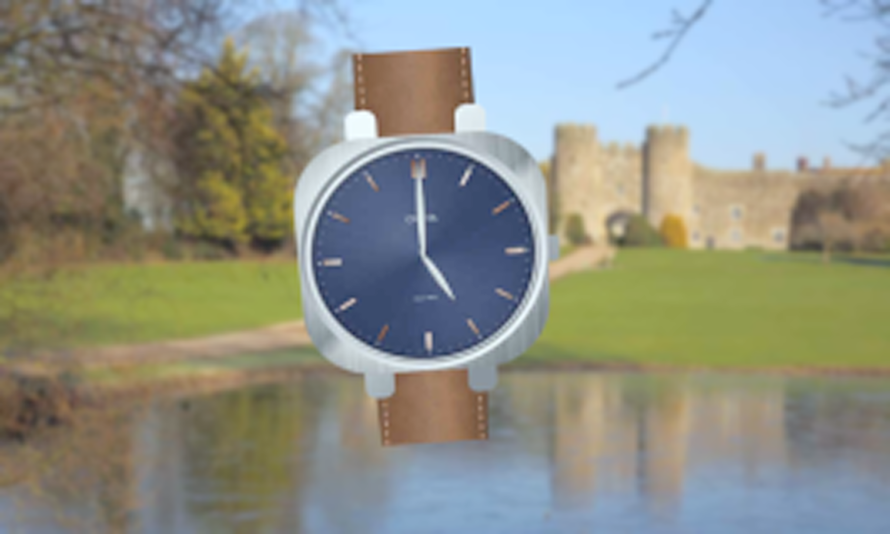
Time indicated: **5:00**
